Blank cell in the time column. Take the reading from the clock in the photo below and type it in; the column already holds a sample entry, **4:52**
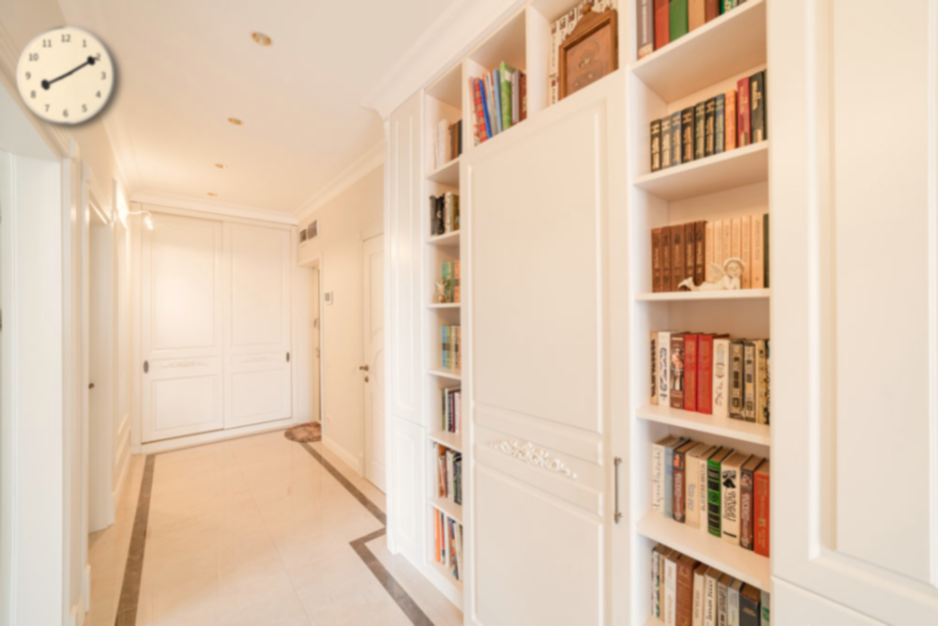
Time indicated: **8:10**
